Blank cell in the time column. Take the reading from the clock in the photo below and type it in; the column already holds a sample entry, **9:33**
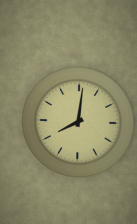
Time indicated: **8:01**
